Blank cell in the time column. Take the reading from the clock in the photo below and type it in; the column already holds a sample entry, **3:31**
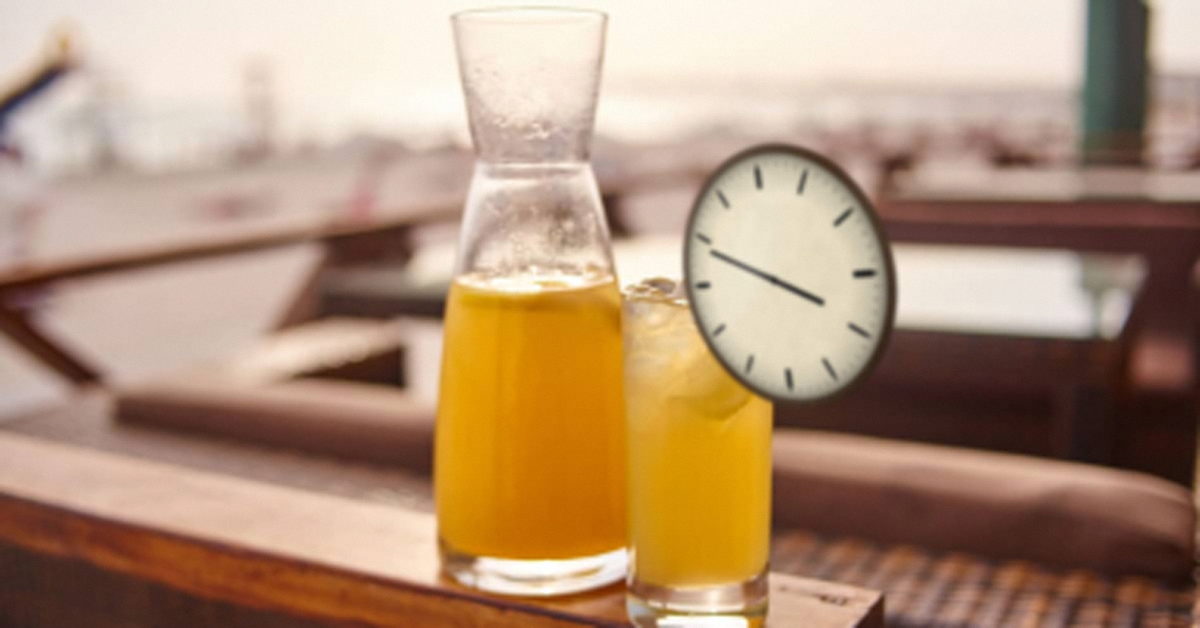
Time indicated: **3:49**
